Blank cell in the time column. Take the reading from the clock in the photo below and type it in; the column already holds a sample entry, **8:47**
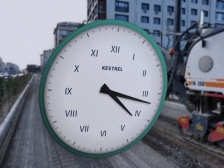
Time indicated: **4:17**
